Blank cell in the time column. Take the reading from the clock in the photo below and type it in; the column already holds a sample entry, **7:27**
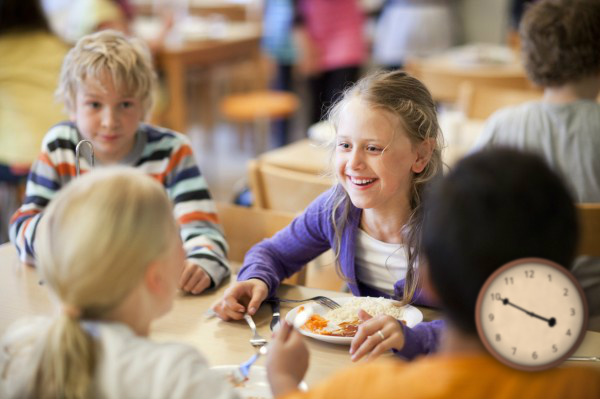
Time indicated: **3:50**
